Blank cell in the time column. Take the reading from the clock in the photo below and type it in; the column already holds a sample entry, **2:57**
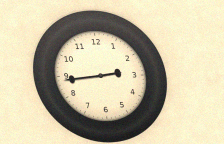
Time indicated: **2:44**
